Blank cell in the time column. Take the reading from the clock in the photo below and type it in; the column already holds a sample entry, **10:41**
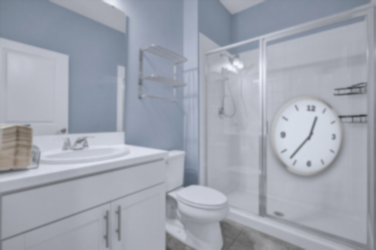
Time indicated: **12:37**
